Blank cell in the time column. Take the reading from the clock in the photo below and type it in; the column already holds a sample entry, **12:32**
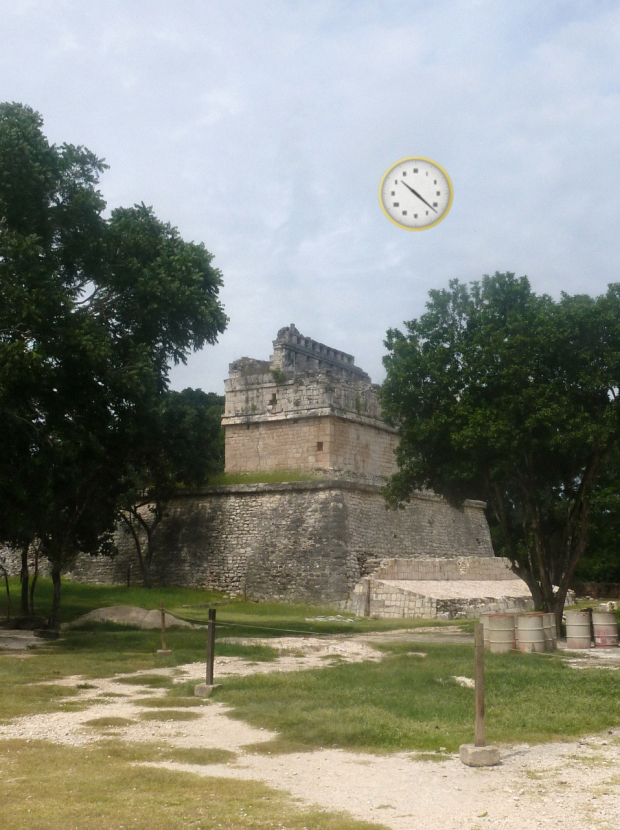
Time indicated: **10:22**
